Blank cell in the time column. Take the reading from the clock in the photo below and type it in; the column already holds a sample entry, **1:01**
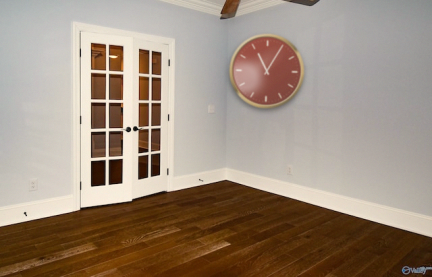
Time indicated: **11:05**
